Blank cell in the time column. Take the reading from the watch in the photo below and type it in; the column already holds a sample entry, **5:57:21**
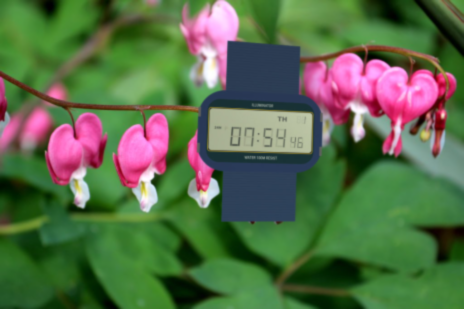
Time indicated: **7:54:46**
